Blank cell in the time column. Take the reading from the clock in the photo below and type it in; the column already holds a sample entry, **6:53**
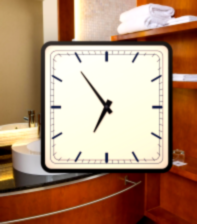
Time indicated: **6:54**
